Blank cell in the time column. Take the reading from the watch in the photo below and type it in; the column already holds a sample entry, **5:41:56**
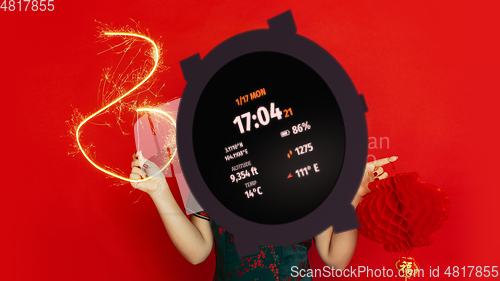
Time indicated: **17:04:21**
